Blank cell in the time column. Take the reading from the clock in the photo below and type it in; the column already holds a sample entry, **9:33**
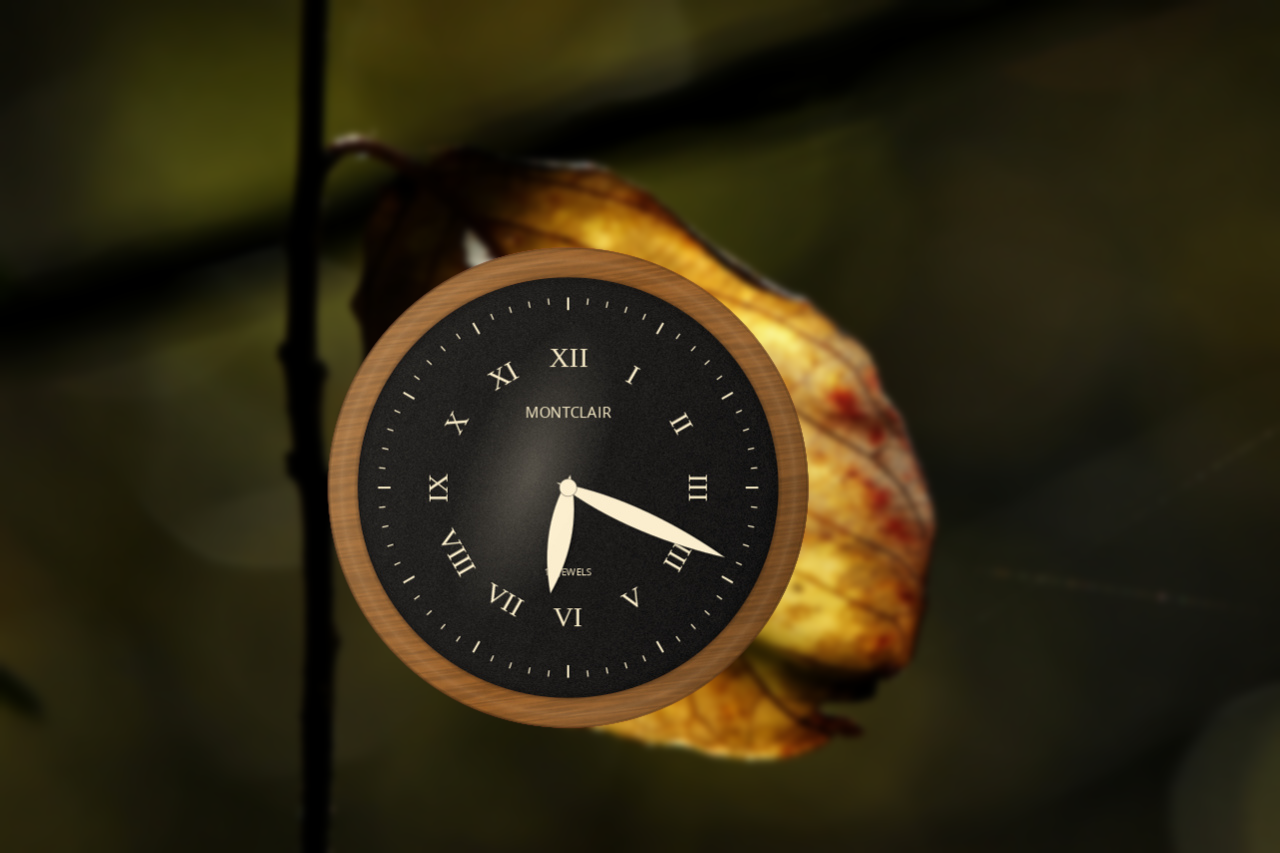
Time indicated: **6:19**
